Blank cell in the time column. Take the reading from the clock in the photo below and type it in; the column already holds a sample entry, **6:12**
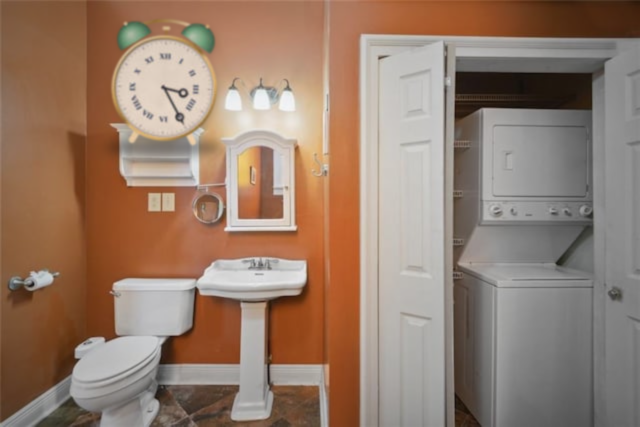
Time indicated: **3:25**
